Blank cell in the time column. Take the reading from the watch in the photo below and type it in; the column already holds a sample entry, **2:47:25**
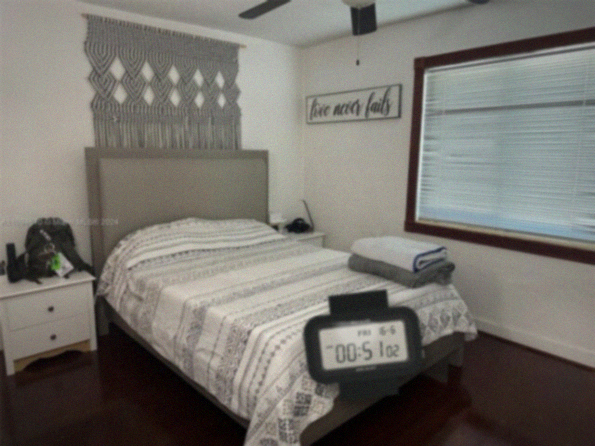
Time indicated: **0:51:02**
